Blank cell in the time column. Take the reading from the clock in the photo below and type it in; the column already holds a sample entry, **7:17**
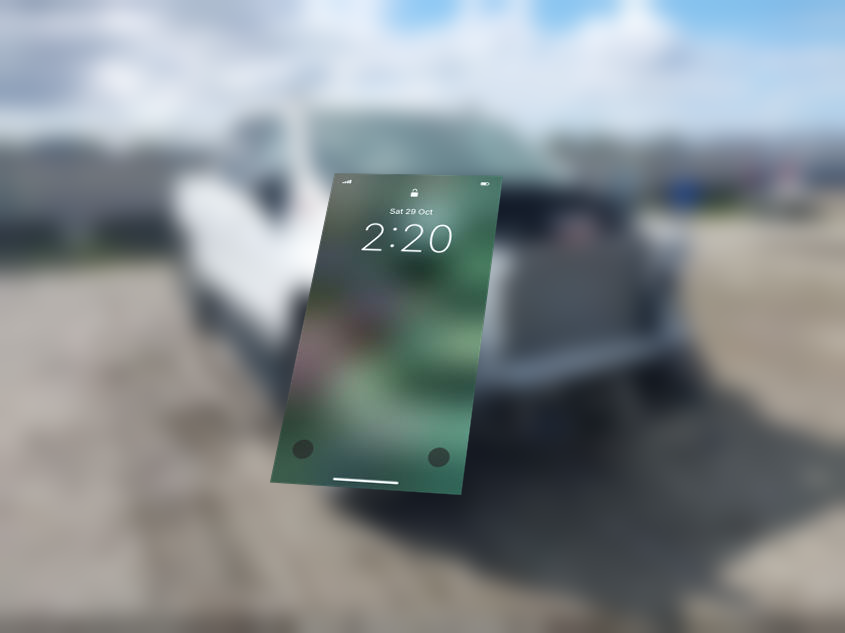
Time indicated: **2:20**
